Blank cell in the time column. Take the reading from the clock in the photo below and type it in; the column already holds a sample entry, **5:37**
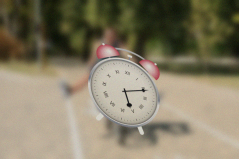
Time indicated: **5:11**
